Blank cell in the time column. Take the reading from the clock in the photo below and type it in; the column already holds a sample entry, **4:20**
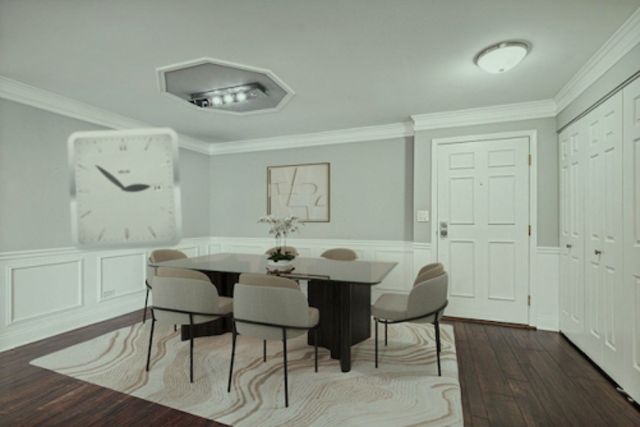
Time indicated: **2:52**
